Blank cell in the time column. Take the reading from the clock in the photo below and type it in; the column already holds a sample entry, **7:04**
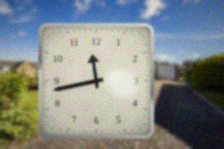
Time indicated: **11:43**
